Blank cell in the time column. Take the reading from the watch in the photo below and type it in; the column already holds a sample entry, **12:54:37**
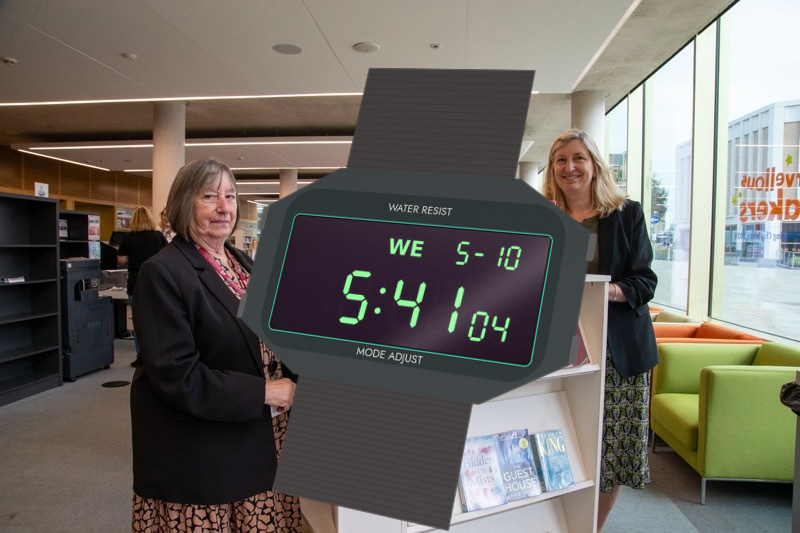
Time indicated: **5:41:04**
